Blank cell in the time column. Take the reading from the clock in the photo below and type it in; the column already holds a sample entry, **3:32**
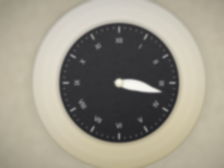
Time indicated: **3:17**
